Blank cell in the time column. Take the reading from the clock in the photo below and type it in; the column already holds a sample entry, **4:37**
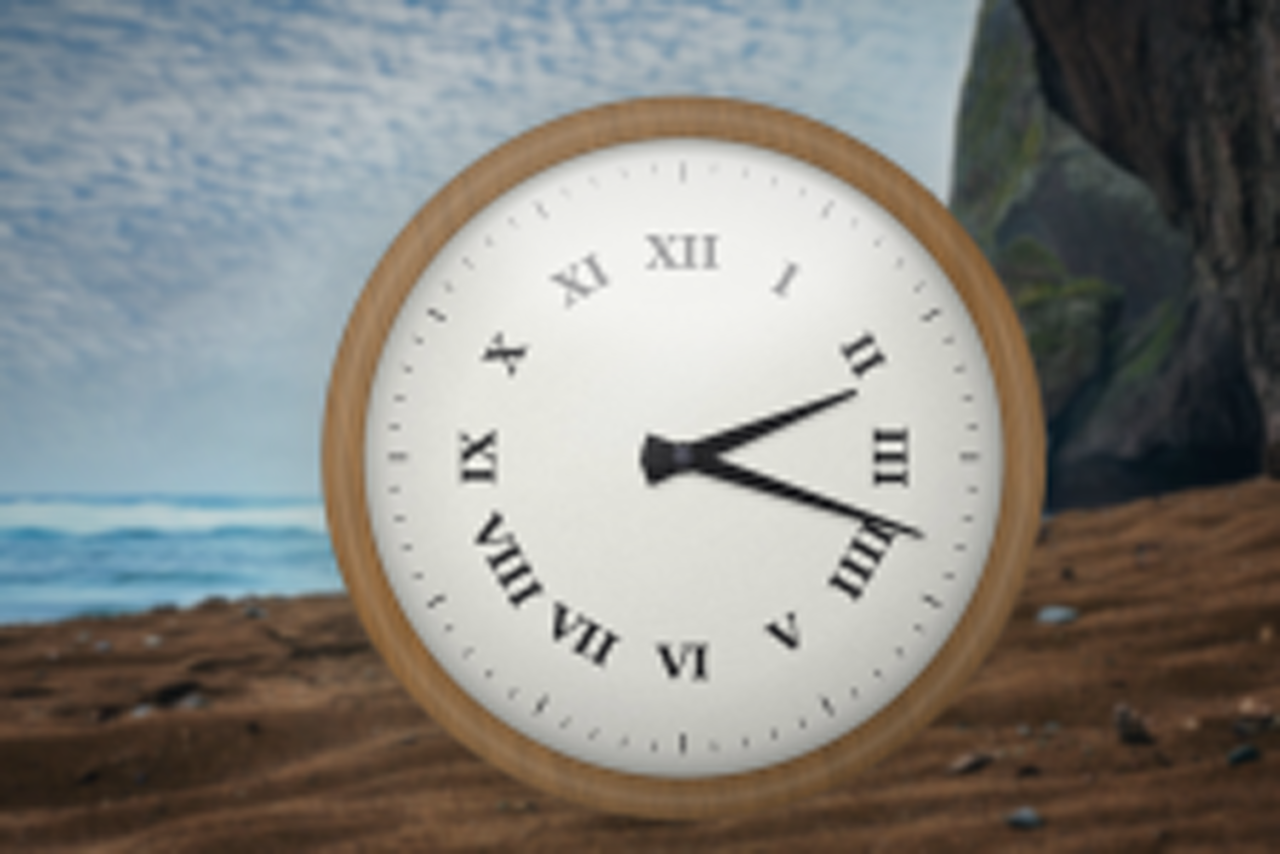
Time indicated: **2:18**
